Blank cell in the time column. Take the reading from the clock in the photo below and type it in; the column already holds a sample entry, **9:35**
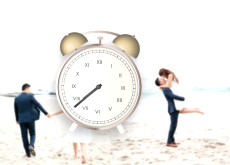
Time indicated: **7:38**
